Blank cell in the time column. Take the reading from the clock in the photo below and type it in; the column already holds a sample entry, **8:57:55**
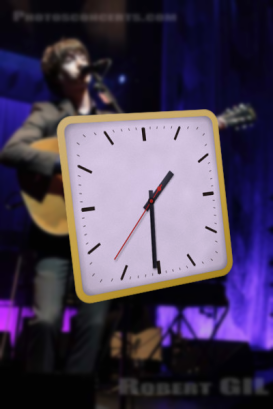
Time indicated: **1:30:37**
